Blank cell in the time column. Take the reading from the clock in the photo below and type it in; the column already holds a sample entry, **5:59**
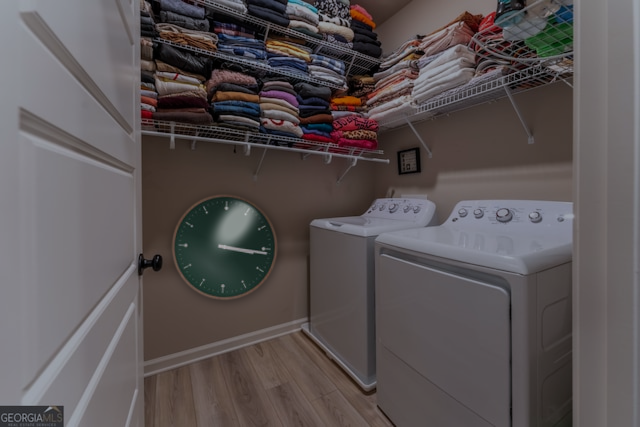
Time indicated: **3:16**
